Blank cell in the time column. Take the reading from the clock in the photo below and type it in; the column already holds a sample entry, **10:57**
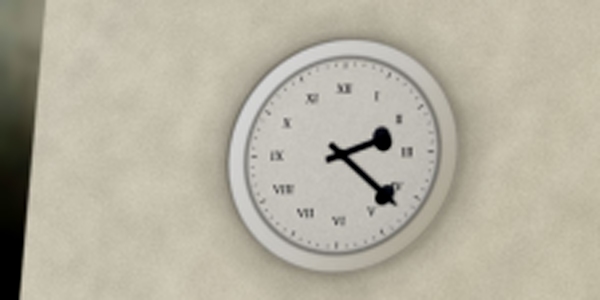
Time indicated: **2:22**
